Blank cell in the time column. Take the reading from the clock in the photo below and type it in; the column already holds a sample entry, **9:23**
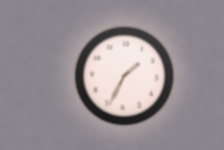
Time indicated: **1:34**
